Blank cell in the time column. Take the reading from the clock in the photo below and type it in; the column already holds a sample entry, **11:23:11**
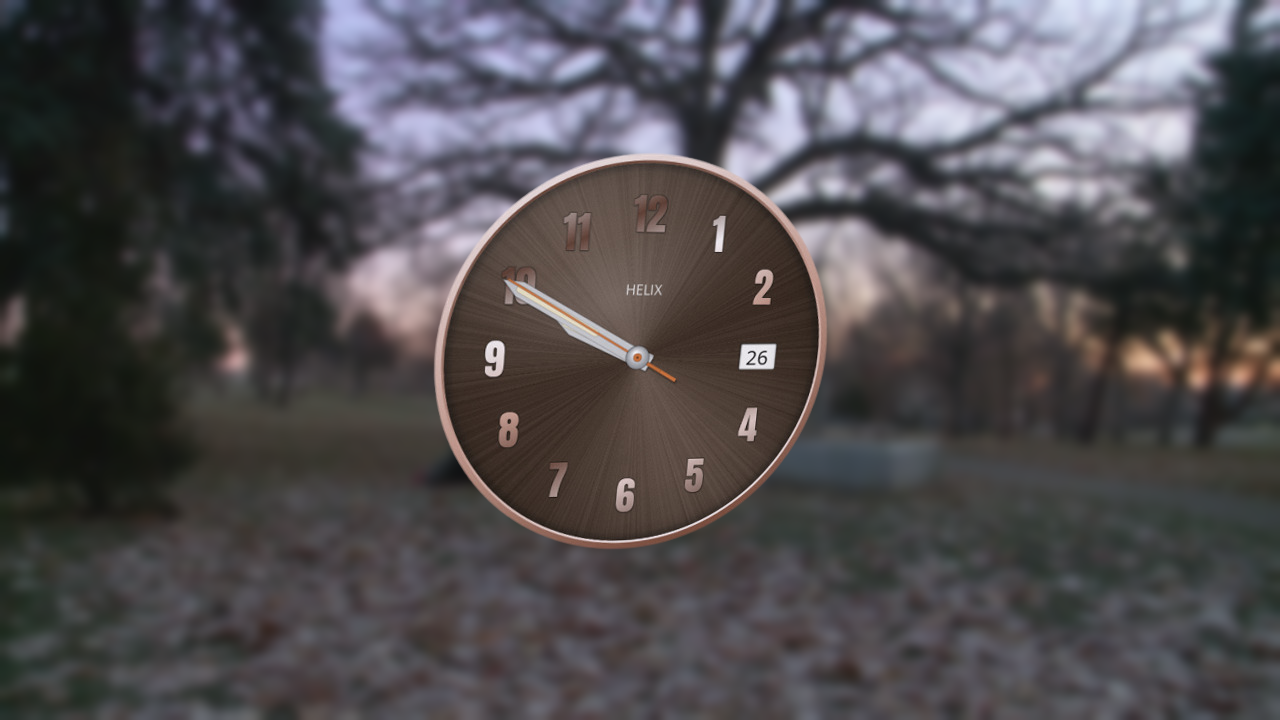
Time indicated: **9:49:50**
